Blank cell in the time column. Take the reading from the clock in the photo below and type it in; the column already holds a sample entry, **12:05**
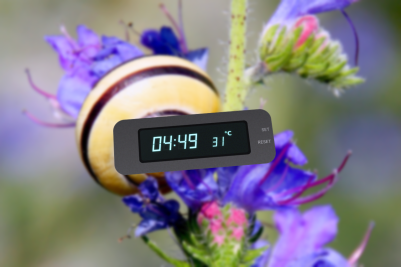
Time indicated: **4:49**
